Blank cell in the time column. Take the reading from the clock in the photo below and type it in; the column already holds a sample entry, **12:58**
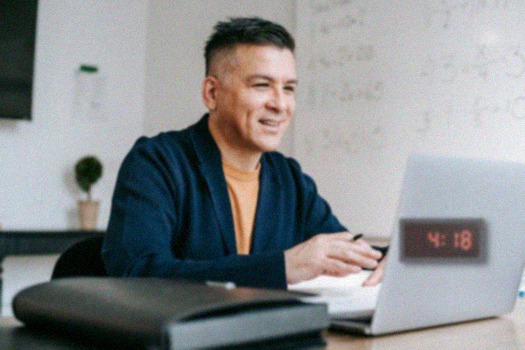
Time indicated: **4:18**
